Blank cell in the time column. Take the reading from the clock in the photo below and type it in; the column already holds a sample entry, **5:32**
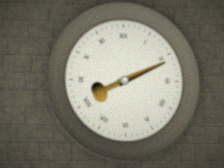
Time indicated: **8:11**
